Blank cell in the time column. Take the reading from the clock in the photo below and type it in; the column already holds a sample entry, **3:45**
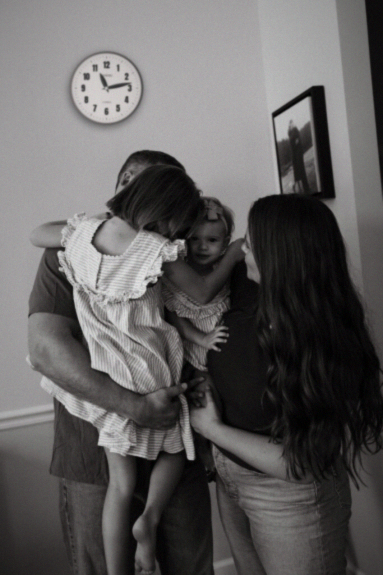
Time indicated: **11:13**
